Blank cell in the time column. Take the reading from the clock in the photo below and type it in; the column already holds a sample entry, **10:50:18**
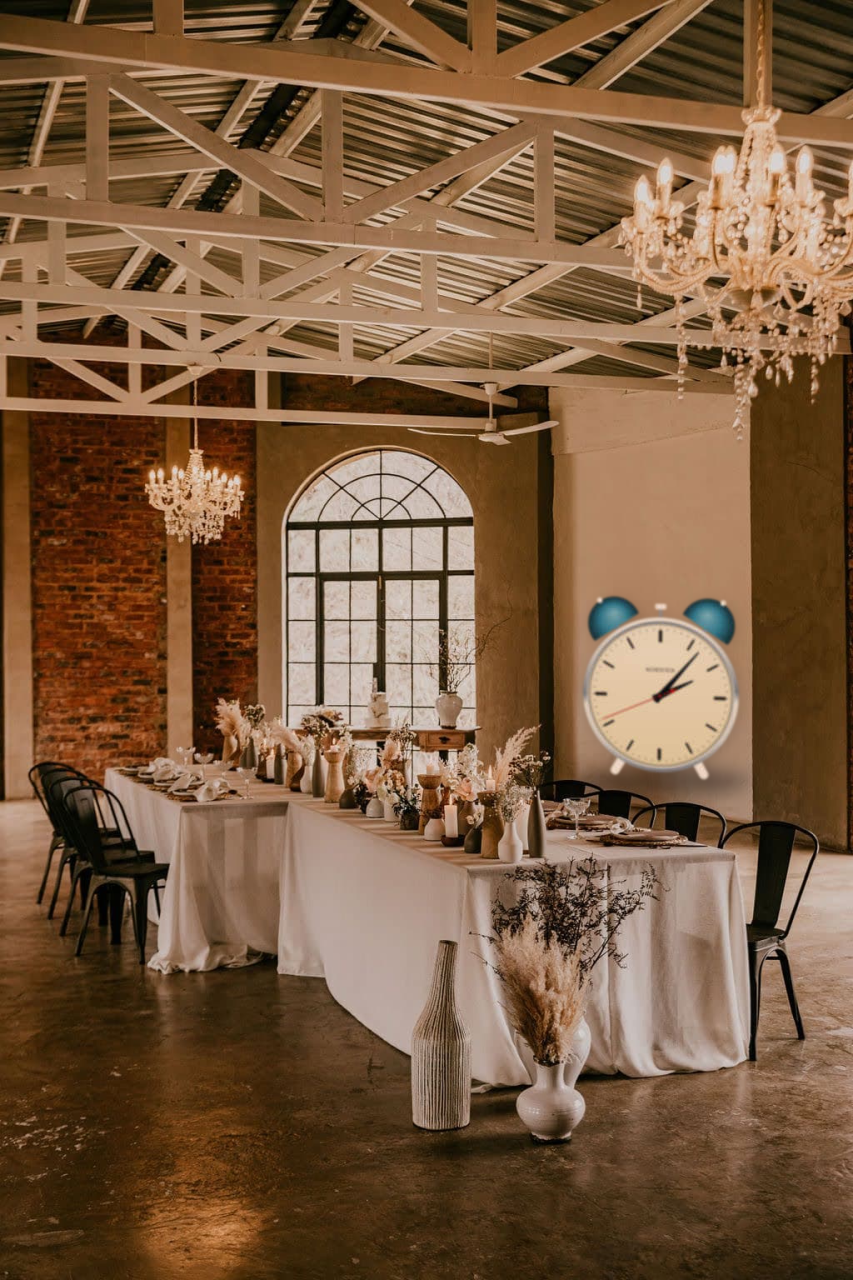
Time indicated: **2:06:41**
